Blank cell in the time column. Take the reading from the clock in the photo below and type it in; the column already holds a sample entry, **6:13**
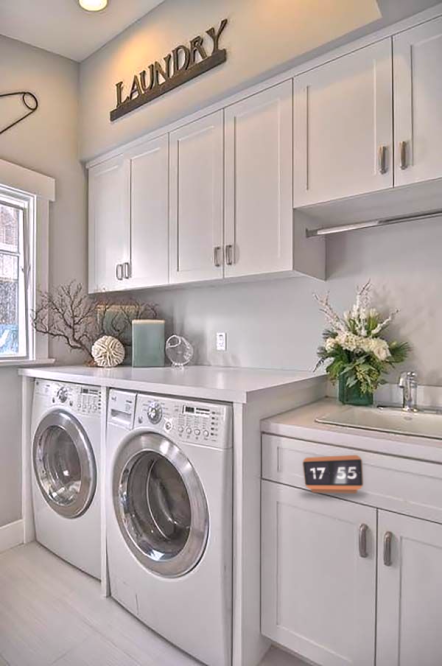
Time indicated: **17:55**
